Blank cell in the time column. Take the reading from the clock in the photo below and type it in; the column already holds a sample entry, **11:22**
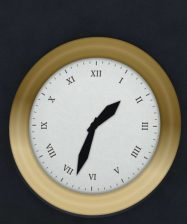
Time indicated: **1:33**
